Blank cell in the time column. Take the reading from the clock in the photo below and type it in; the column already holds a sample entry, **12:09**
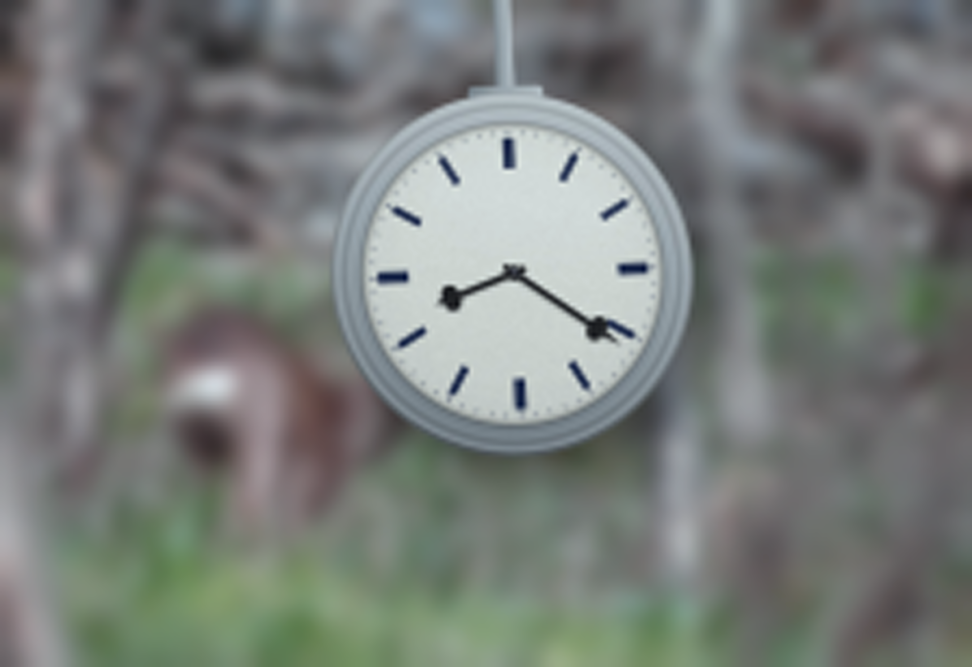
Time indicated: **8:21**
